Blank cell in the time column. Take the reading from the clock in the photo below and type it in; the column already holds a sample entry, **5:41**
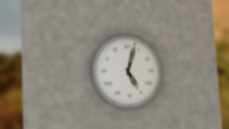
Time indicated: **5:03**
